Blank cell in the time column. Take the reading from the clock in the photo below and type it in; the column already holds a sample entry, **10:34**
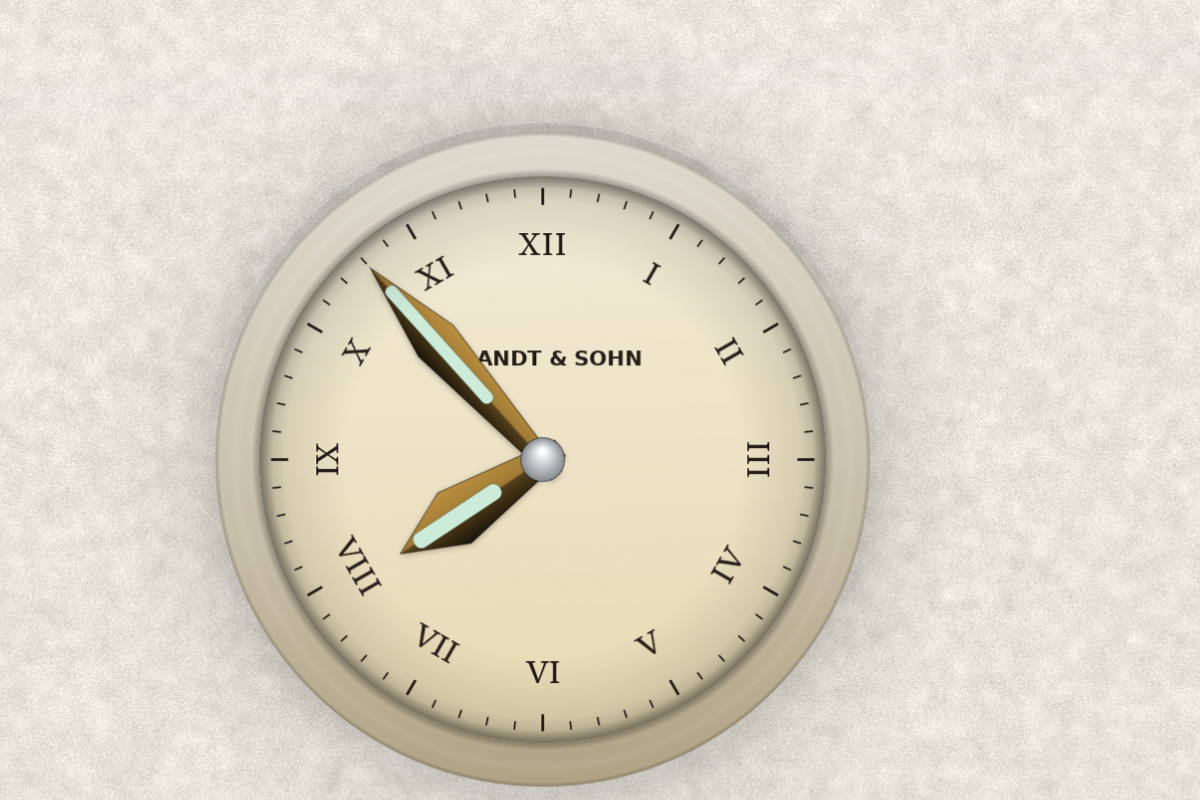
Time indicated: **7:53**
